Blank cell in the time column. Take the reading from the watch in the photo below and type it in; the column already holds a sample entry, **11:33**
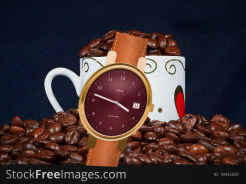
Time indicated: **3:47**
